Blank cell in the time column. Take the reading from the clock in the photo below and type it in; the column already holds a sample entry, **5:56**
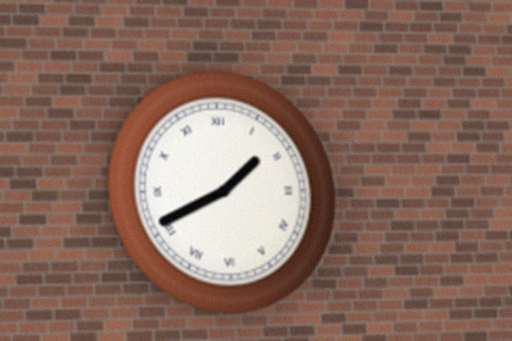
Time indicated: **1:41**
